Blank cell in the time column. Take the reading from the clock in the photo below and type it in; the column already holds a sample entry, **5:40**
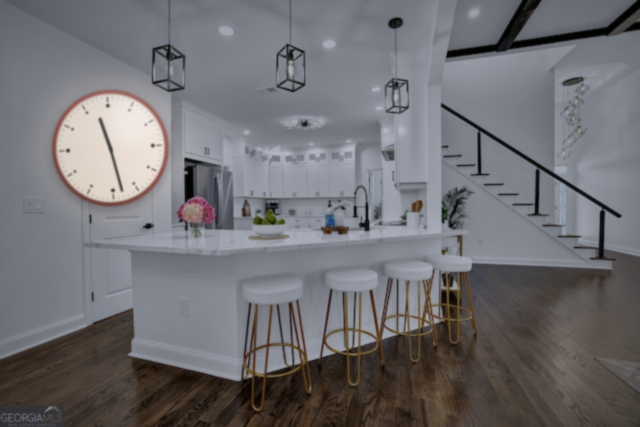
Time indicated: **11:28**
